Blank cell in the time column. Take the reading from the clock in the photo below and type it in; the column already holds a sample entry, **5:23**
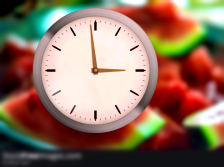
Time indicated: **2:59**
